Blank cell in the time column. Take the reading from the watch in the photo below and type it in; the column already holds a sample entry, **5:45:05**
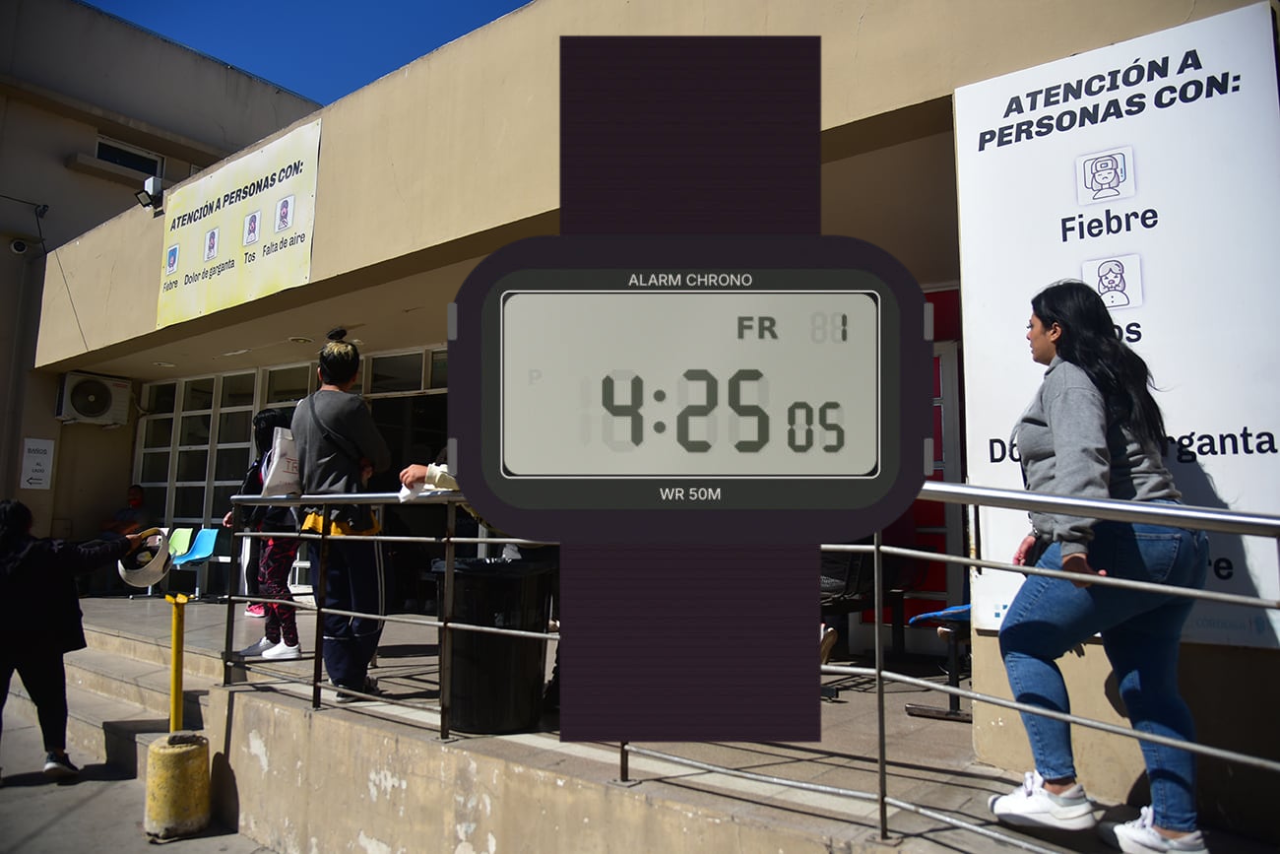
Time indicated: **4:25:05**
